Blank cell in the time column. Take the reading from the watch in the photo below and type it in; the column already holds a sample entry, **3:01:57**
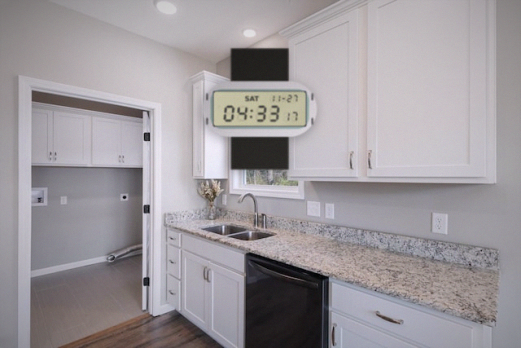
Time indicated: **4:33:17**
